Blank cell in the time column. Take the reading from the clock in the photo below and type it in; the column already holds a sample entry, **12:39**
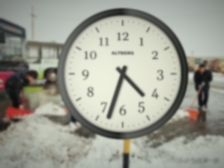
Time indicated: **4:33**
